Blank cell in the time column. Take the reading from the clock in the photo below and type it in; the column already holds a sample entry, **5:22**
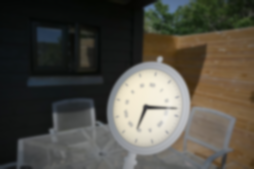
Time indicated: **6:13**
